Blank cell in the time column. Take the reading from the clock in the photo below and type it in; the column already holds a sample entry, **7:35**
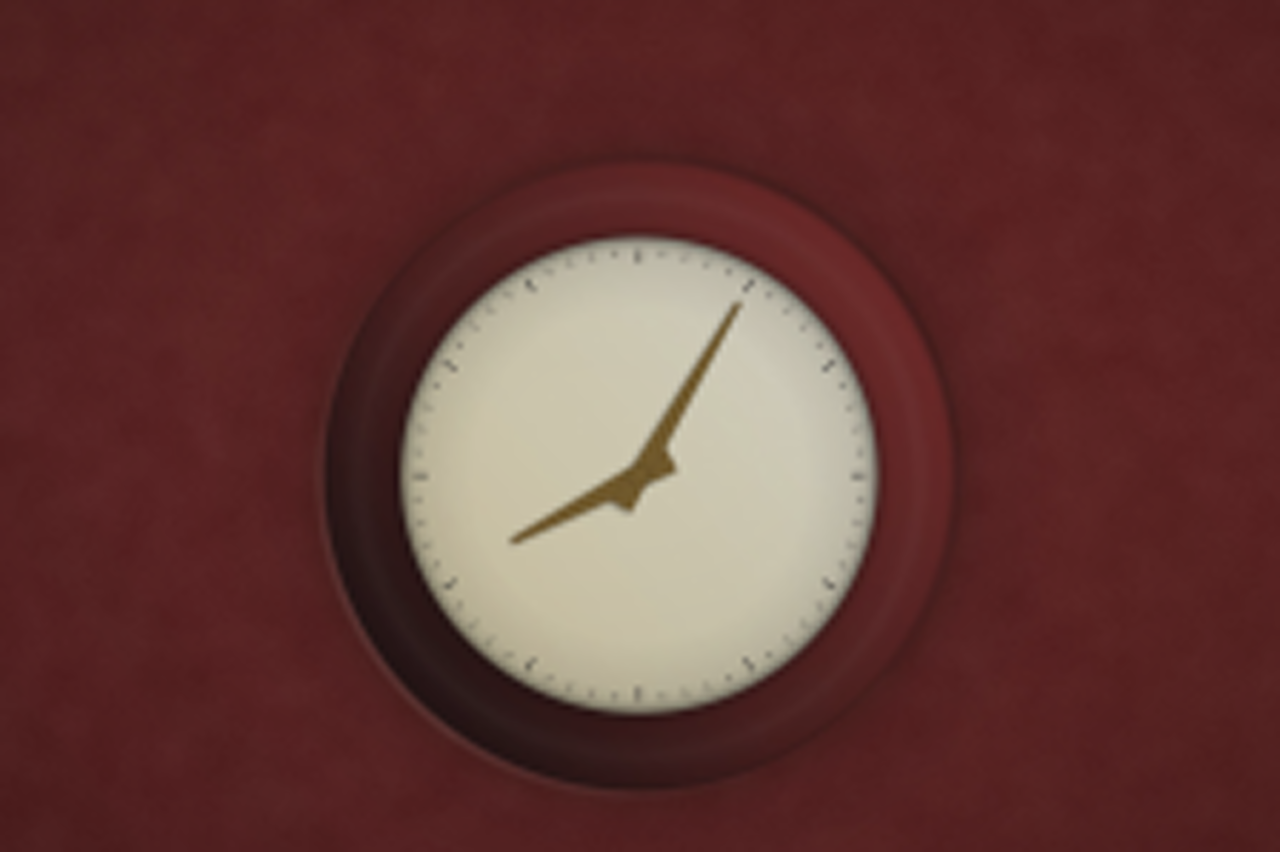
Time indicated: **8:05**
